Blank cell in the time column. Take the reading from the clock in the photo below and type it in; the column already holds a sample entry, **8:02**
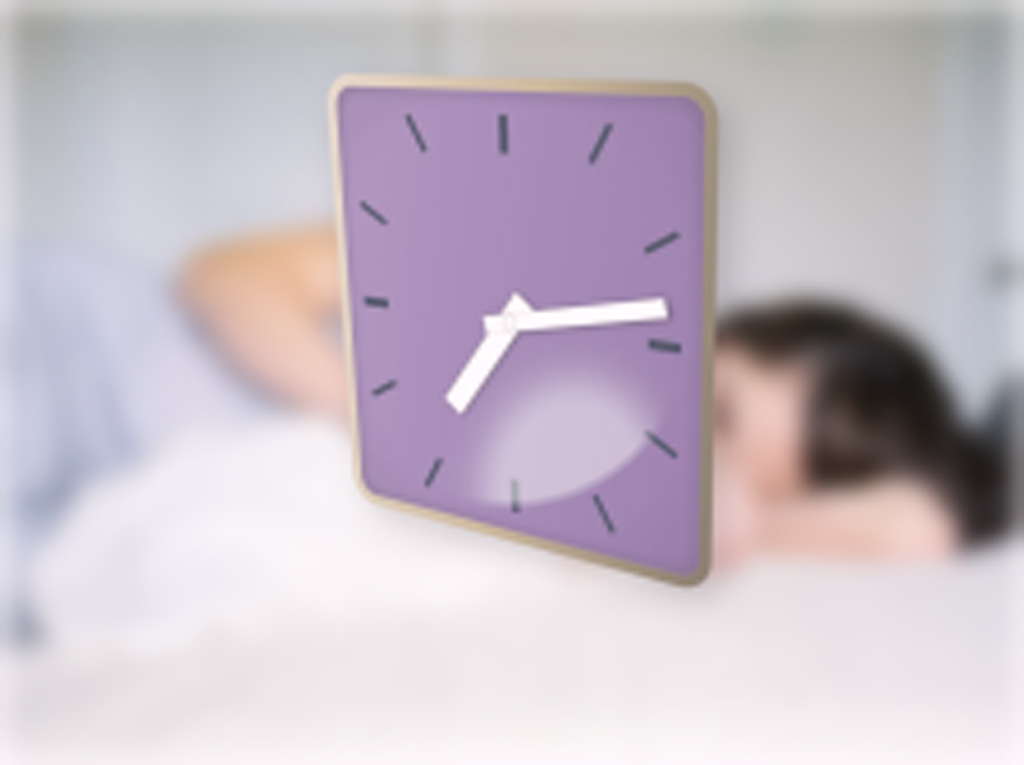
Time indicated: **7:13**
